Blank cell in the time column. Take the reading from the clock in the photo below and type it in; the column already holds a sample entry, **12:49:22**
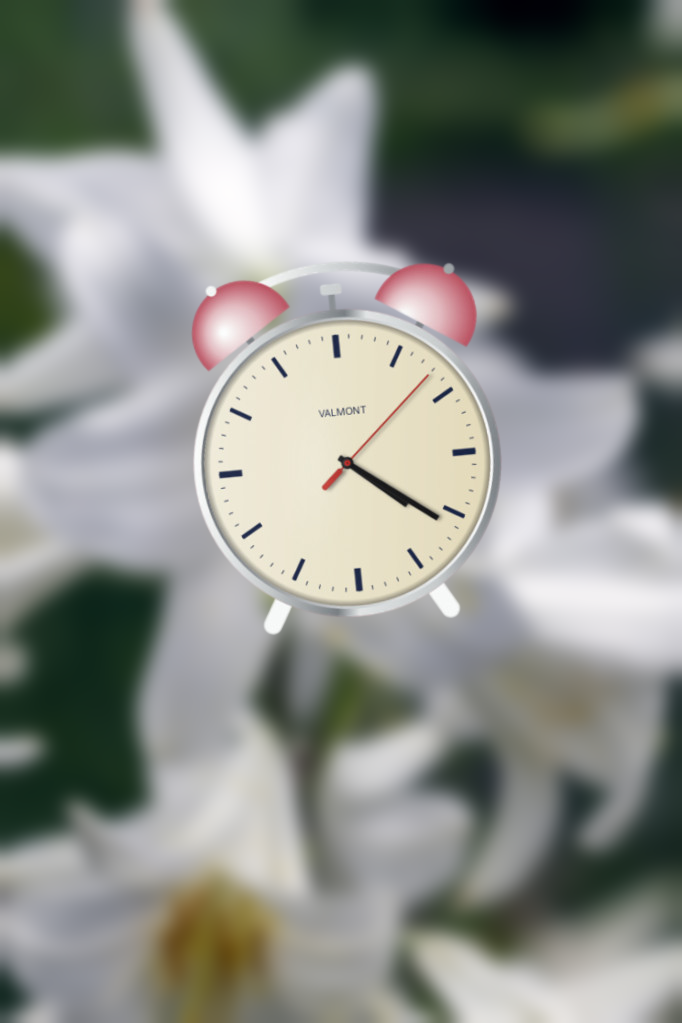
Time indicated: **4:21:08**
